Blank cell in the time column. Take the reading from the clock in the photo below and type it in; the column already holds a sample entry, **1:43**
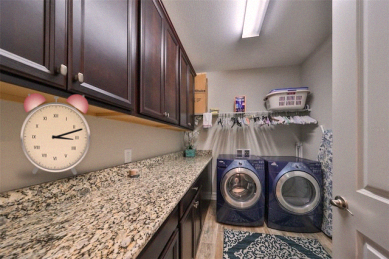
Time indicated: **3:12**
